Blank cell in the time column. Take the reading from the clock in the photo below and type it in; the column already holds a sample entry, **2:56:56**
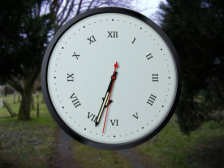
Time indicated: **6:33:32**
